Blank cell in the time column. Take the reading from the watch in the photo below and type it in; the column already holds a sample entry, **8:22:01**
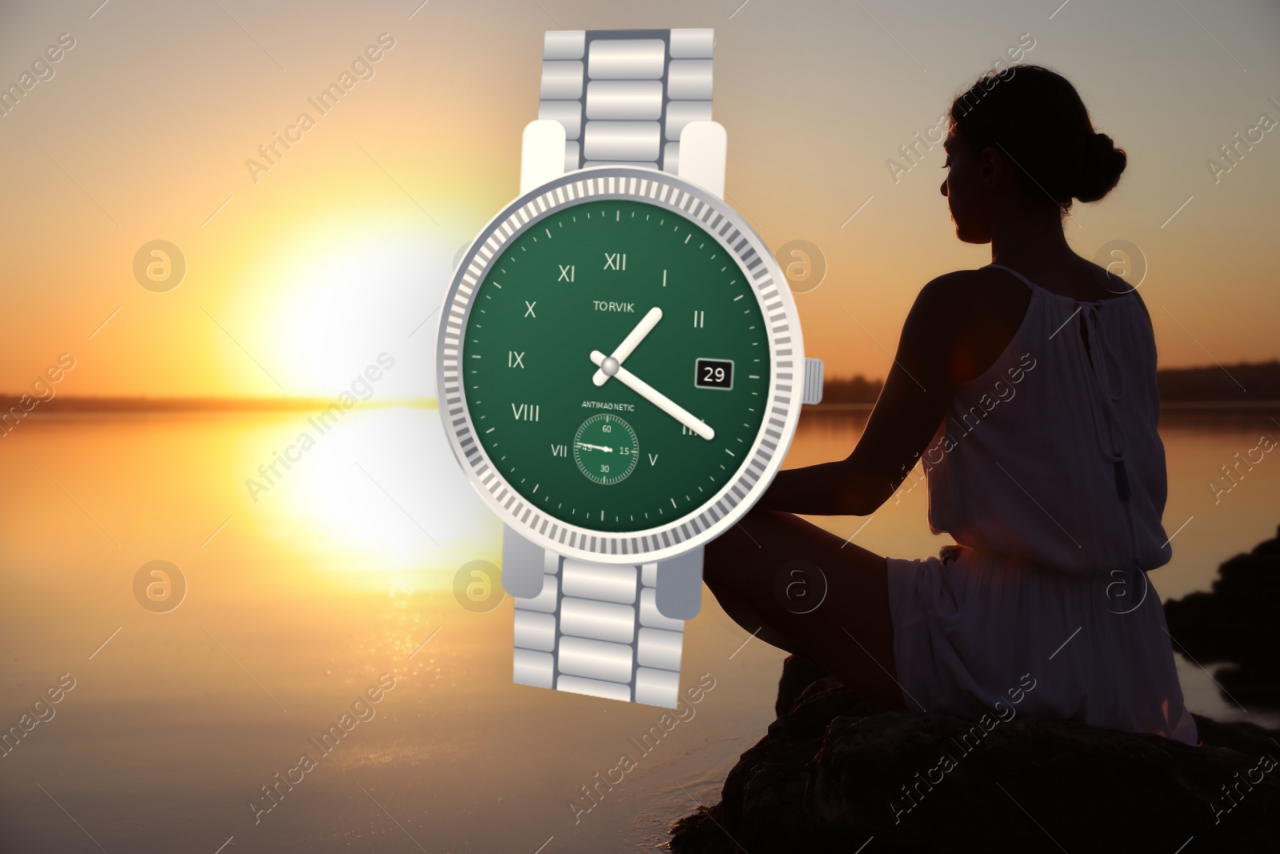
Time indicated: **1:19:46**
